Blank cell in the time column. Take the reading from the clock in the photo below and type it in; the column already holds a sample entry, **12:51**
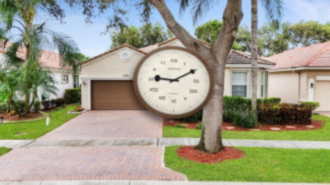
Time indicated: **9:10**
